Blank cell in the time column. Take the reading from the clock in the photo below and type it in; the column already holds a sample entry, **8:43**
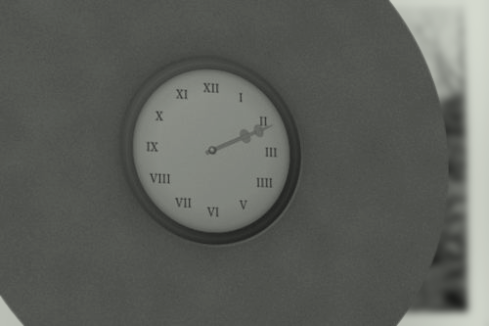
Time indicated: **2:11**
